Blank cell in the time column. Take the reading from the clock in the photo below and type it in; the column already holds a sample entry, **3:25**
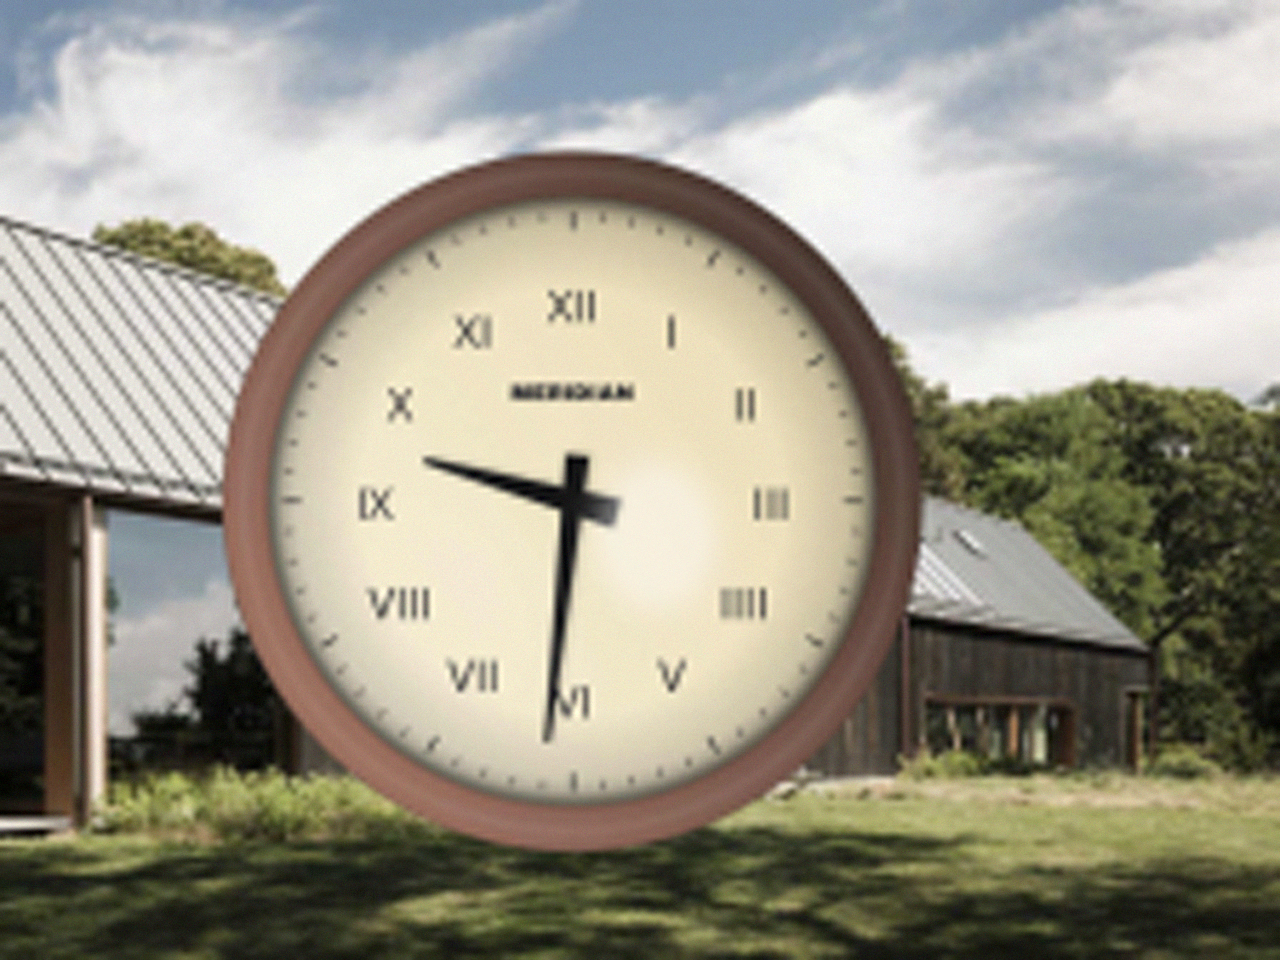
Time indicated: **9:31**
